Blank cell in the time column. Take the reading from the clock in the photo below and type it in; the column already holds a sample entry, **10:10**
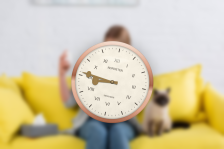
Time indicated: **8:46**
